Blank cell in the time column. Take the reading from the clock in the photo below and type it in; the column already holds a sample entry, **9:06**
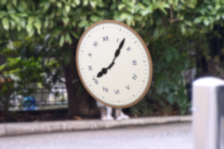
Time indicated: **8:07**
